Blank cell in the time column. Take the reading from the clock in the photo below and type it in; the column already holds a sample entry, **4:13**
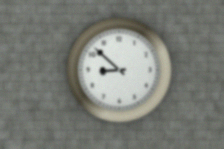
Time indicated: **8:52**
